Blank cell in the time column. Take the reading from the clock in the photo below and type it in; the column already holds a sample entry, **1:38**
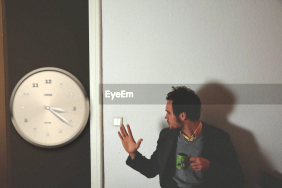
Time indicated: **3:21**
